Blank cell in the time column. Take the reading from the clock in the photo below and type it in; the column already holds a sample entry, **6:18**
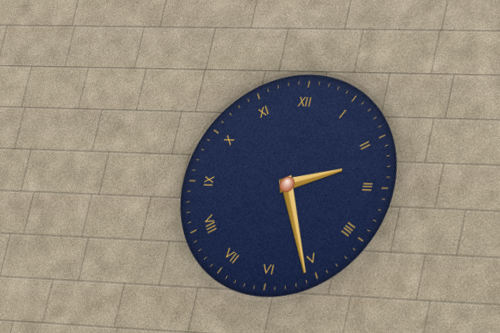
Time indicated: **2:26**
